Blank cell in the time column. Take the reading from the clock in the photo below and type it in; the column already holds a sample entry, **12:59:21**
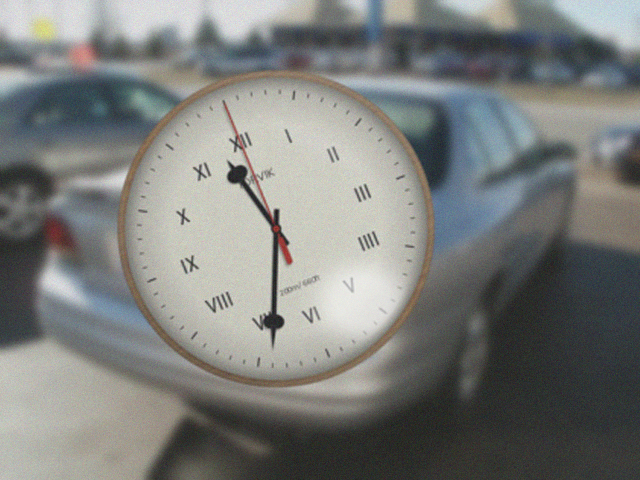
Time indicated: **11:34:00**
